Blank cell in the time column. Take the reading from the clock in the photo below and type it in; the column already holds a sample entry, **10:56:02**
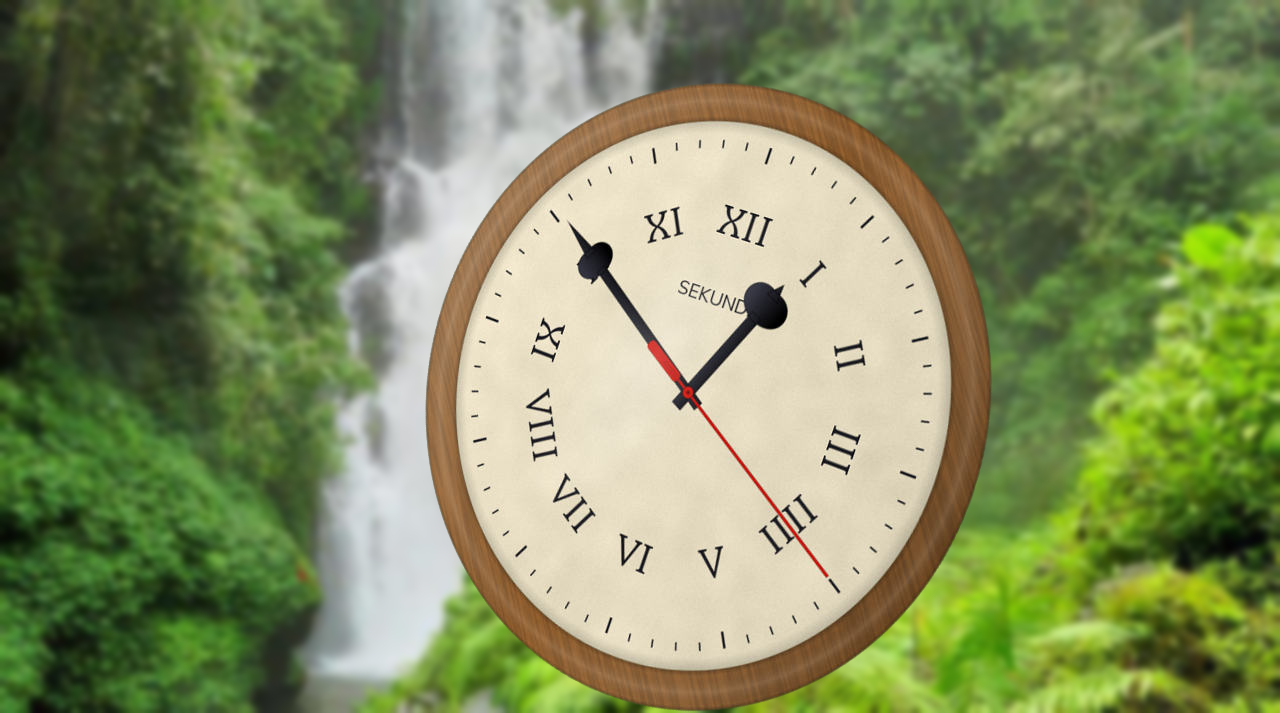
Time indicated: **12:50:20**
